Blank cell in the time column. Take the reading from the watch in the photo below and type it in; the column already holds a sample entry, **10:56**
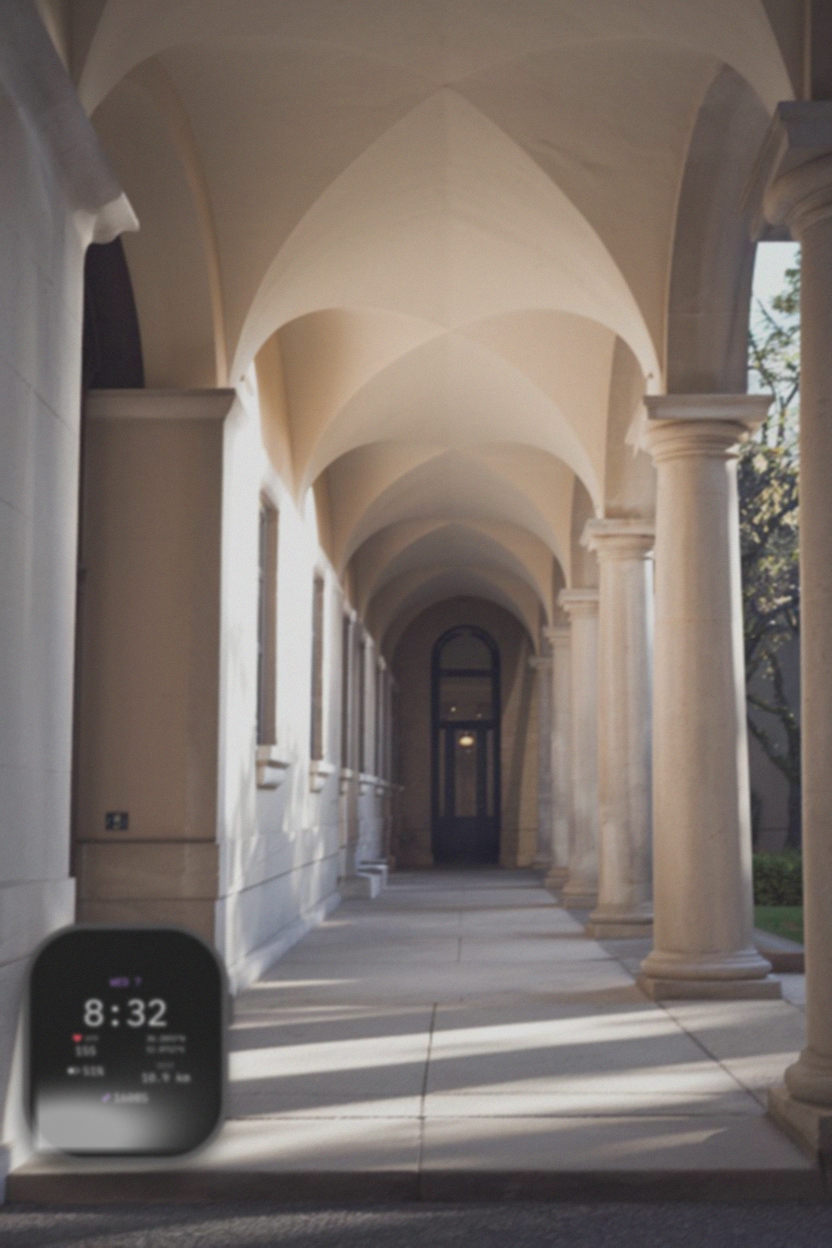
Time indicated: **8:32**
